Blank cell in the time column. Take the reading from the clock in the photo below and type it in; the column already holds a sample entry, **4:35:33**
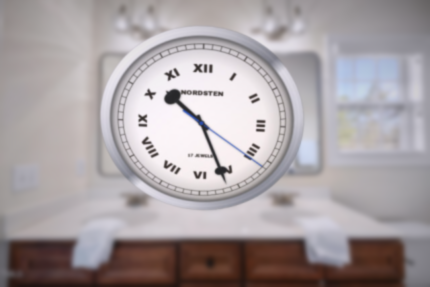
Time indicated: **10:26:21**
